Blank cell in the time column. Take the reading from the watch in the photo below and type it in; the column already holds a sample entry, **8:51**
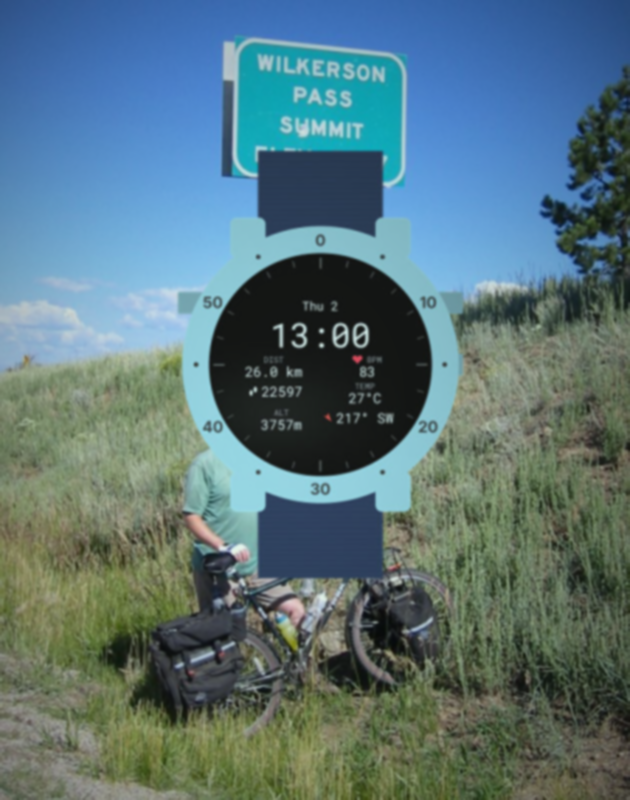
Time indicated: **13:00**
